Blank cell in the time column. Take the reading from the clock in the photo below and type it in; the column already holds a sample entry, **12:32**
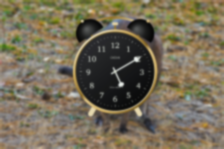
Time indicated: **5:10**
